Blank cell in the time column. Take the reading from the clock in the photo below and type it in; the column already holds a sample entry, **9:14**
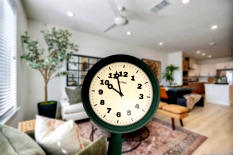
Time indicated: **9:57**
